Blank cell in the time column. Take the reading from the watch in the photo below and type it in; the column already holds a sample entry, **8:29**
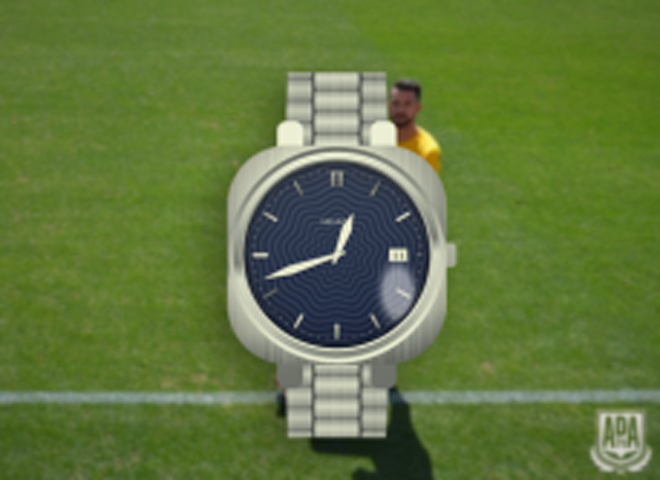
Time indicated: **12:42**
